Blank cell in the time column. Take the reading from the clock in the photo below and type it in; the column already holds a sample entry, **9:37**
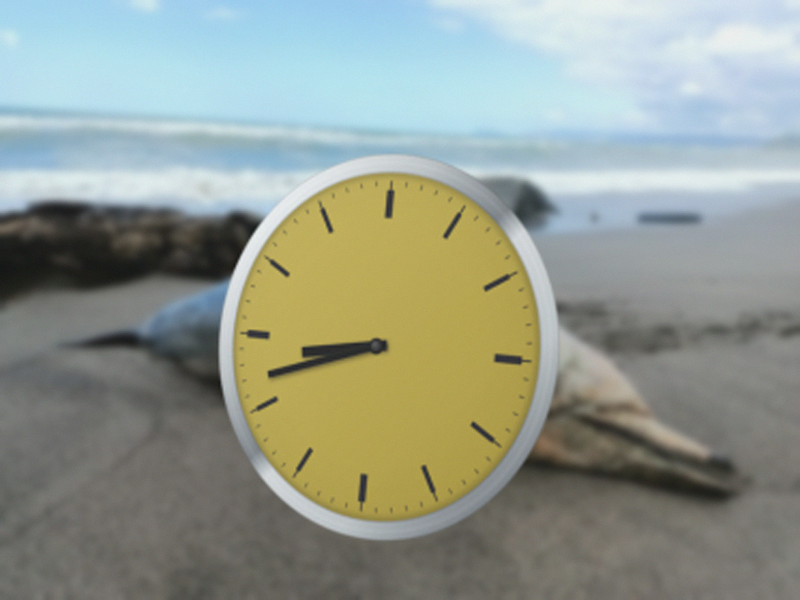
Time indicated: **8:42**
